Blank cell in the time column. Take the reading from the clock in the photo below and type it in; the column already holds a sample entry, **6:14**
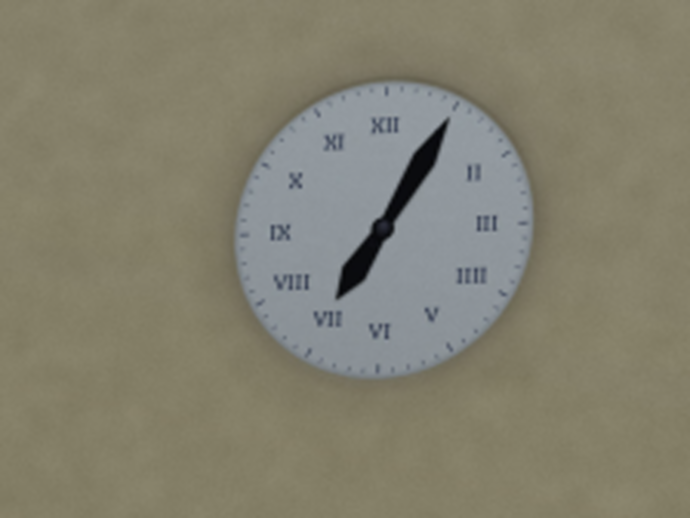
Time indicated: **7:05**
